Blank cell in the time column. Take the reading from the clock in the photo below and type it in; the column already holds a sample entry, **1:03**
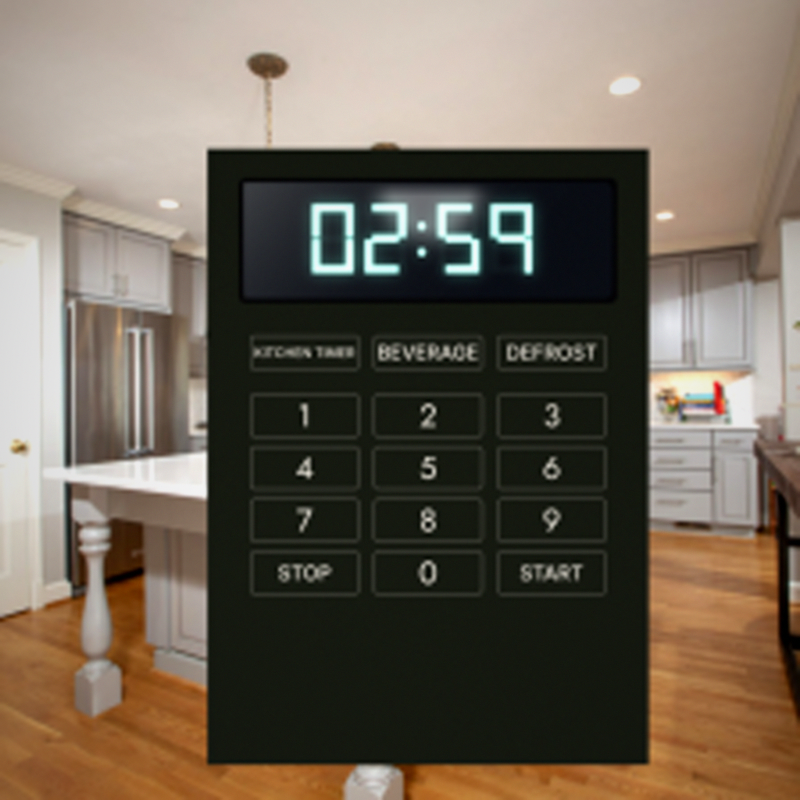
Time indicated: **2:59**
